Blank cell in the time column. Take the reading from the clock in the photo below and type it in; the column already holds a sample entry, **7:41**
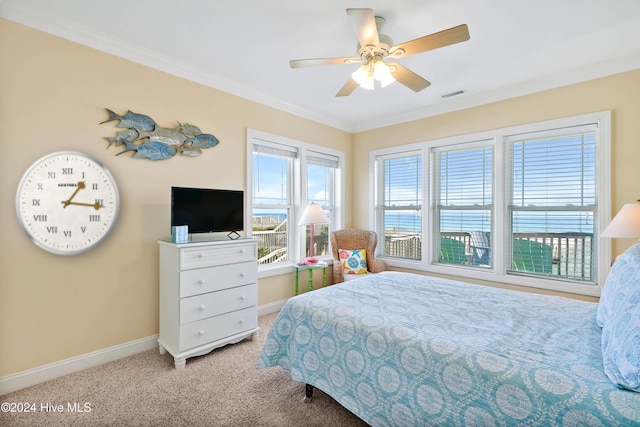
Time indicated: **1:16**
